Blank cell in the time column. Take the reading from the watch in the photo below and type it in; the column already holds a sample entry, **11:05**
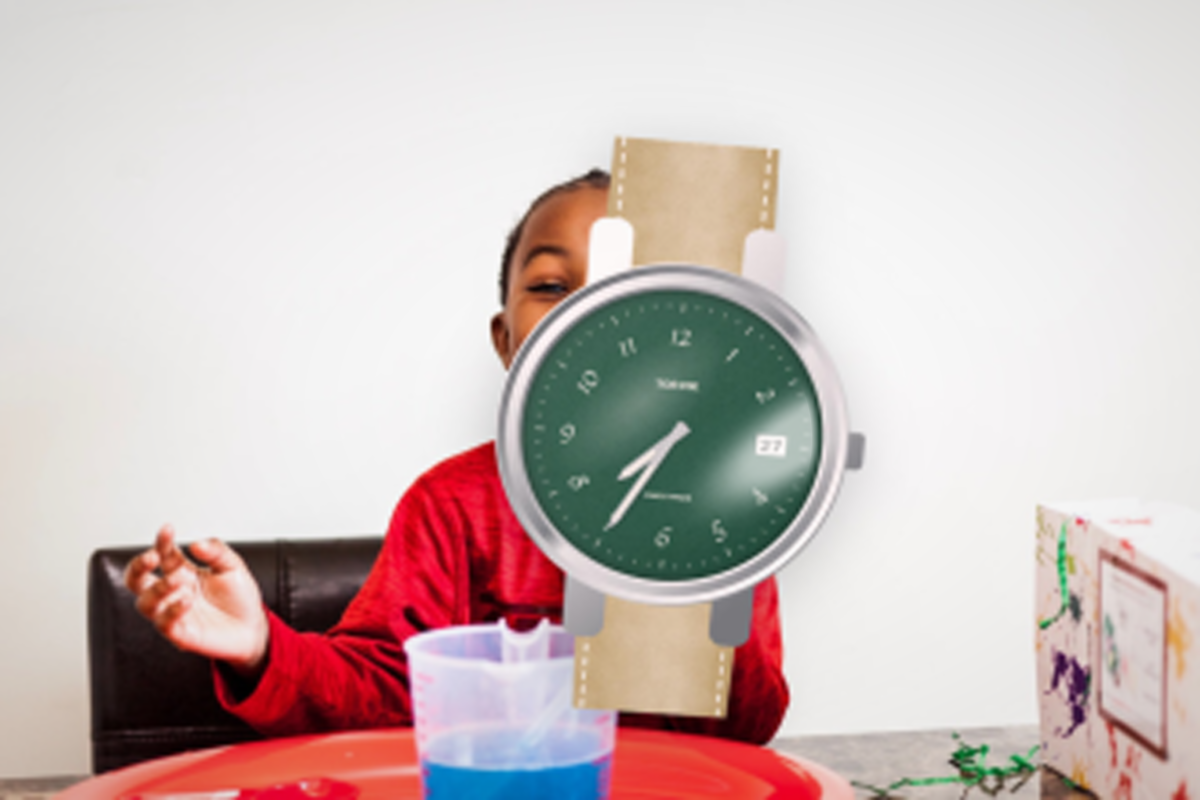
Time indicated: **7:35**
